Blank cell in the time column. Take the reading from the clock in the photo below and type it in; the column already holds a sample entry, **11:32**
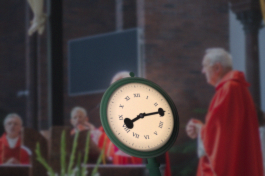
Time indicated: **8:14**
